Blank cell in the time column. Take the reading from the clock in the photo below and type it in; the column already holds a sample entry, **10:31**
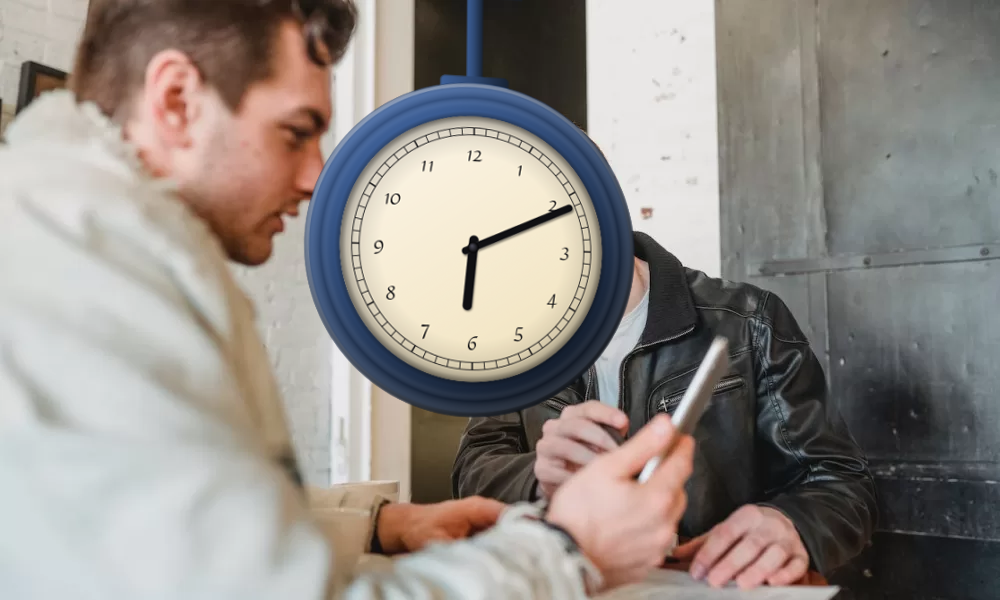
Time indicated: **6:11**
